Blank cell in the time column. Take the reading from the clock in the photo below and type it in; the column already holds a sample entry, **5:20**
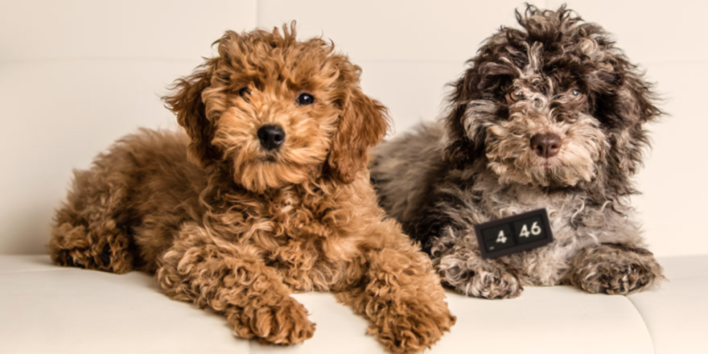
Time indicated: **4:46**
